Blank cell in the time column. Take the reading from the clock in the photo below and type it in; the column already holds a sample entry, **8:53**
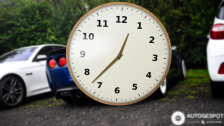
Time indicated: **12:37**
